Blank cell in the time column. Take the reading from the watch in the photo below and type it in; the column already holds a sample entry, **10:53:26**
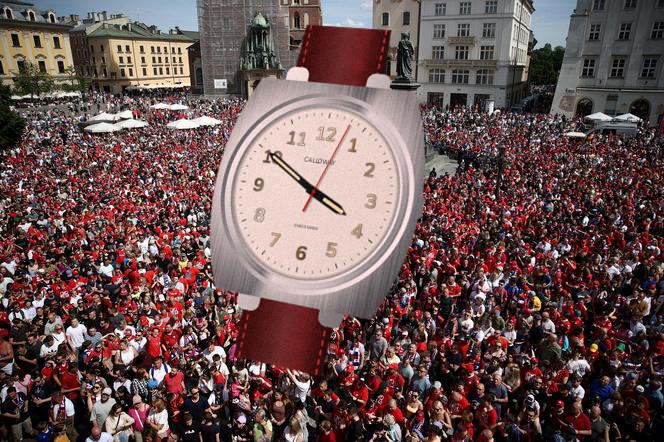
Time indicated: **3:50:03**
